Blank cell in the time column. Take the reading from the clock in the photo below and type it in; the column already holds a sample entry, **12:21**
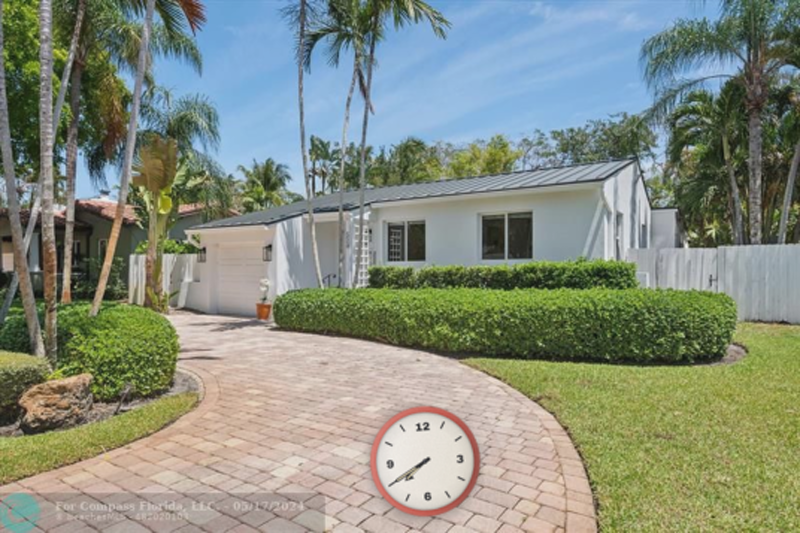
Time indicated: **7:40**
